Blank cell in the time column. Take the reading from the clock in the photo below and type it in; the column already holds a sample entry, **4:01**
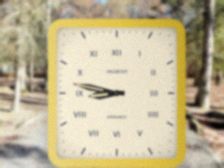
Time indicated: **8:47**
